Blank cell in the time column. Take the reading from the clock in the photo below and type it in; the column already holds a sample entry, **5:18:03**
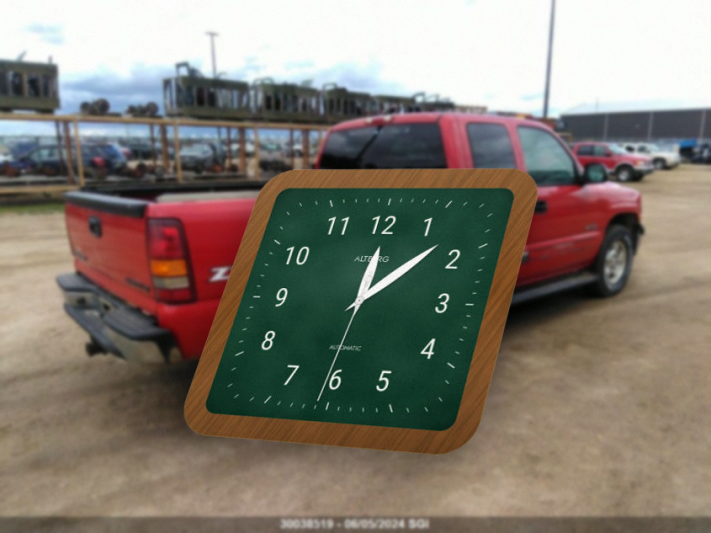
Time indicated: **12:07:31**
